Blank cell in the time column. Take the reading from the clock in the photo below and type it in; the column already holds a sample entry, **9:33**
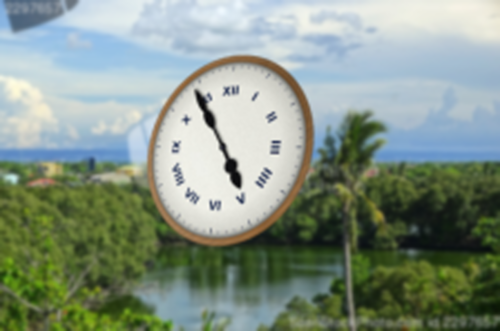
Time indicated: **4:54**
